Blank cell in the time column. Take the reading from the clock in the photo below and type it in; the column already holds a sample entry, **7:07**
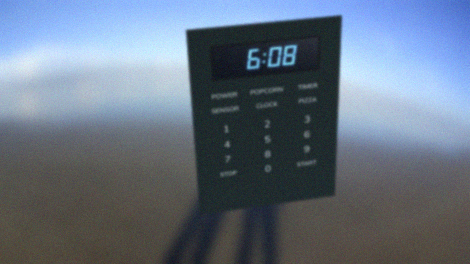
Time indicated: **6:08**
